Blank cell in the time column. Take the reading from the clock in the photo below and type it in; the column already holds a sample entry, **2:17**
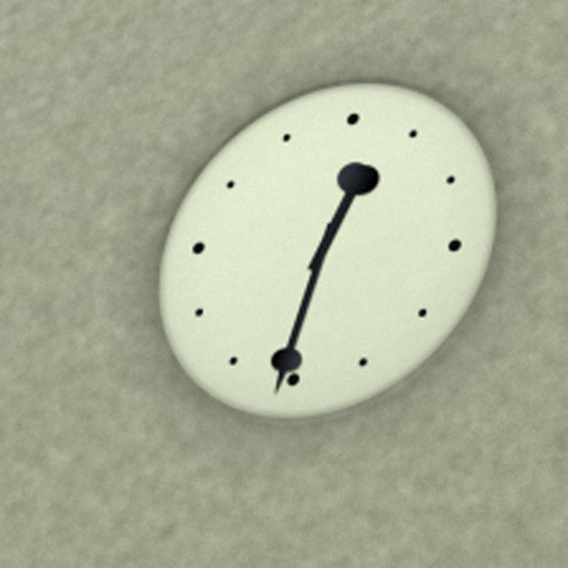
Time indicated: **12:31**
